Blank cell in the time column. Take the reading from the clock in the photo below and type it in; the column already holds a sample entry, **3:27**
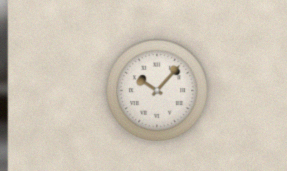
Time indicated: **10:07**
